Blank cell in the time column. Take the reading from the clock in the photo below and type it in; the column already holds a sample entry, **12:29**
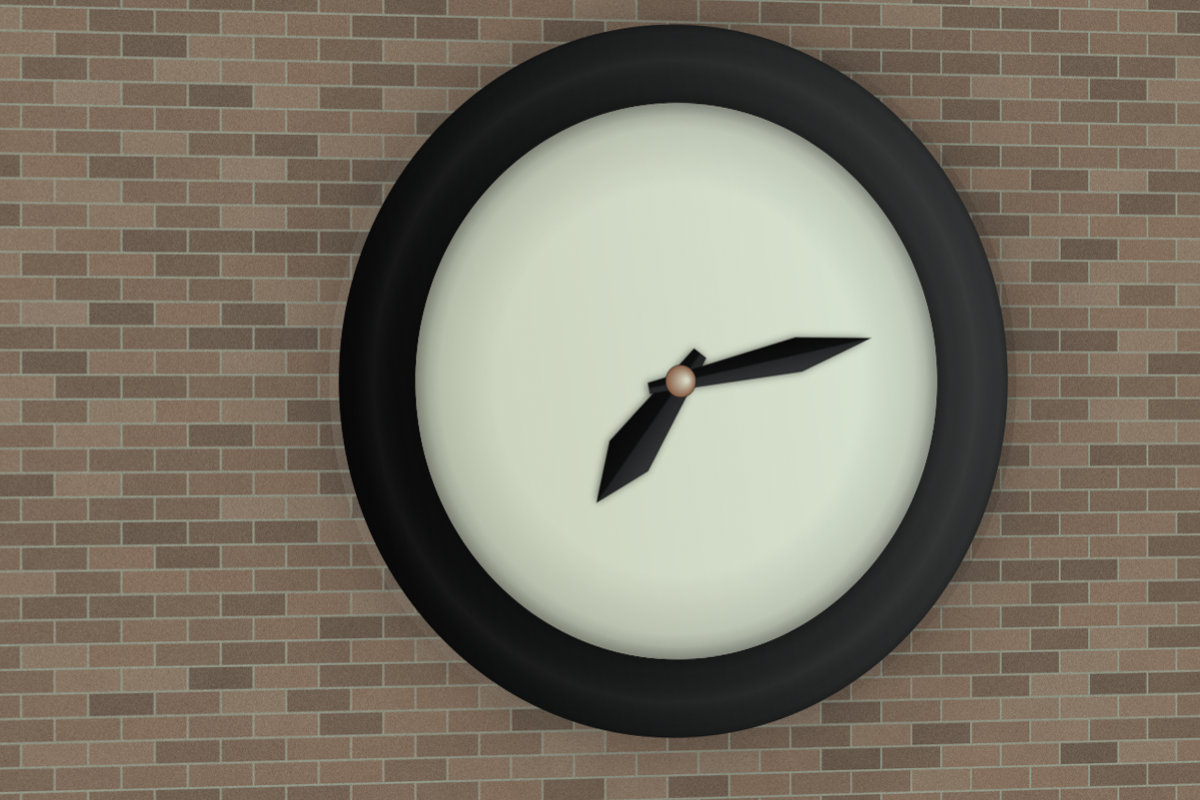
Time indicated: **7:13**
